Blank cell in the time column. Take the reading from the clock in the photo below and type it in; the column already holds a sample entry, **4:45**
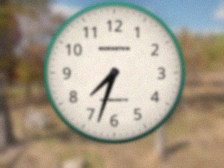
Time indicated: **7:33**
